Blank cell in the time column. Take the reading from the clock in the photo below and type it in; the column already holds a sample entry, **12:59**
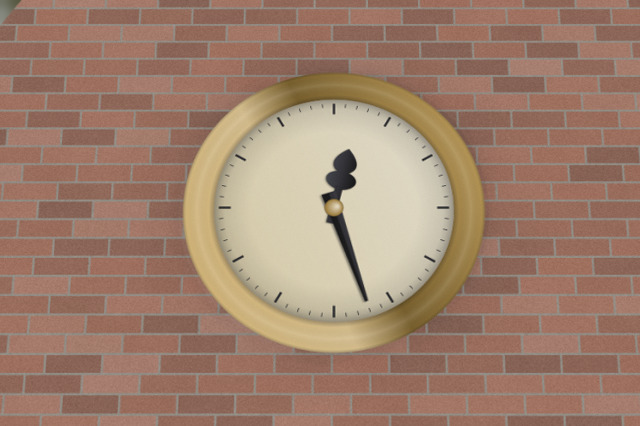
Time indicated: **12:27**
